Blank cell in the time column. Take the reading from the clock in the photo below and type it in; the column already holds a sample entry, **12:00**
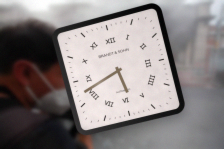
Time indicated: **5:42**
